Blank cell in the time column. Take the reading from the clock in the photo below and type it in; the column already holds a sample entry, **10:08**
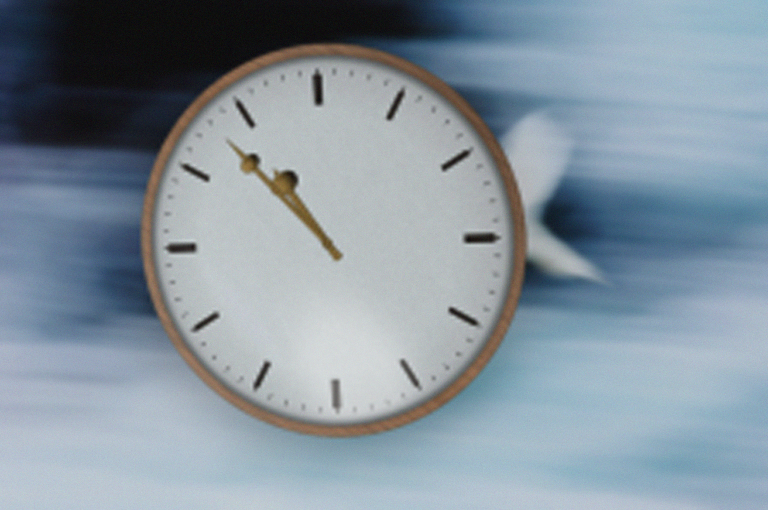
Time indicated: **10:53**
